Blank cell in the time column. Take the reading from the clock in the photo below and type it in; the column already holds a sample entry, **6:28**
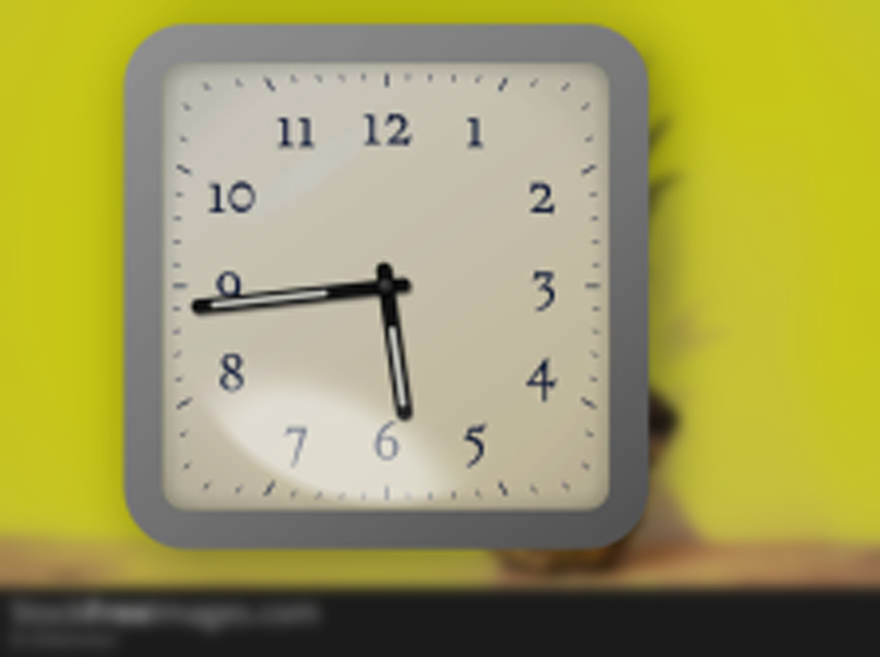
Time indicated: **5:44**
